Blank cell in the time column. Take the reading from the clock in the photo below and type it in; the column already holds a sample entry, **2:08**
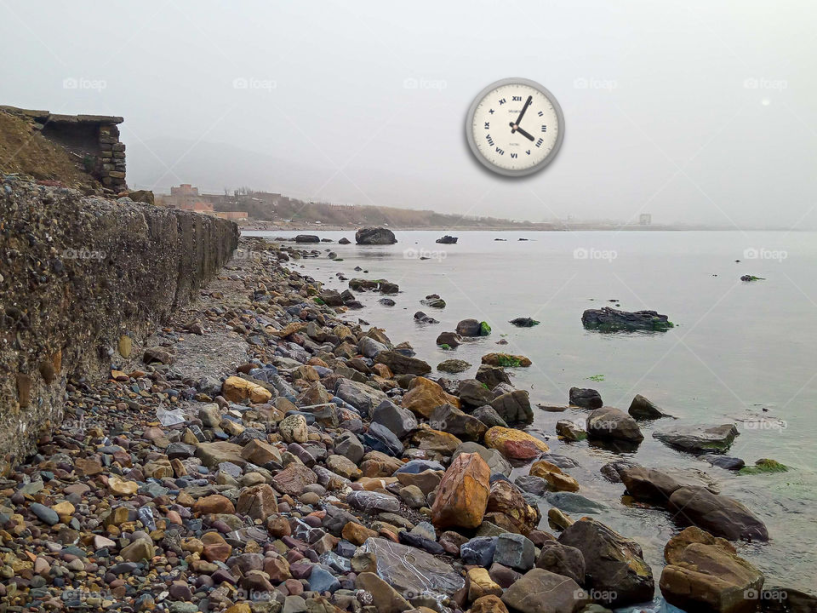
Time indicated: **4:04**
